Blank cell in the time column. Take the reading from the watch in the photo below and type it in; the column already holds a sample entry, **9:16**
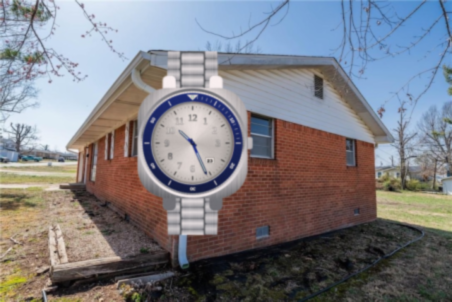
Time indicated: **10:26**
